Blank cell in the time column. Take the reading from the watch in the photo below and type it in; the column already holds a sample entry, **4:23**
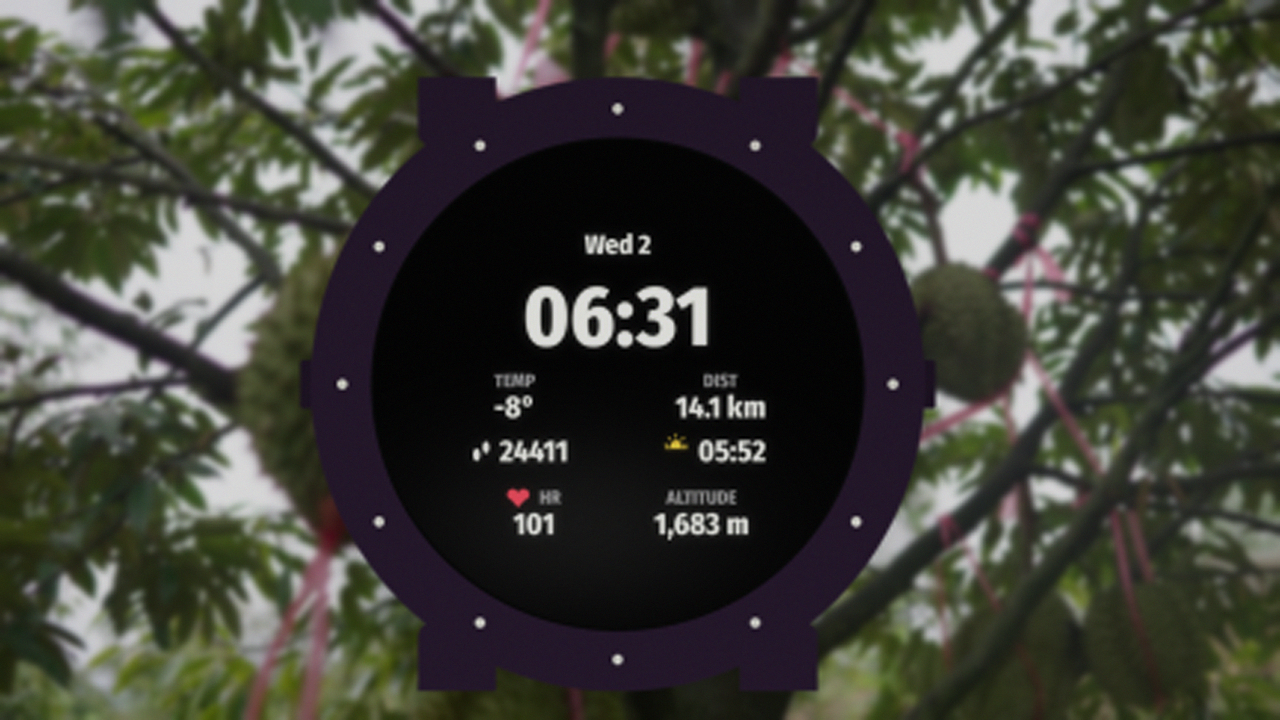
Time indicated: **6:31**
